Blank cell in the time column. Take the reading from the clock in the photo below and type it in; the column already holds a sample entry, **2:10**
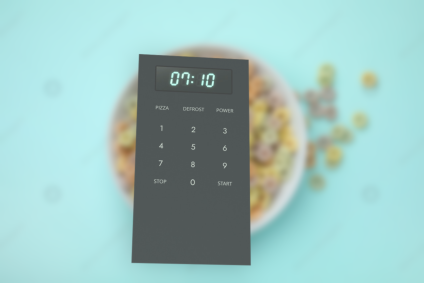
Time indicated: **7:10**
